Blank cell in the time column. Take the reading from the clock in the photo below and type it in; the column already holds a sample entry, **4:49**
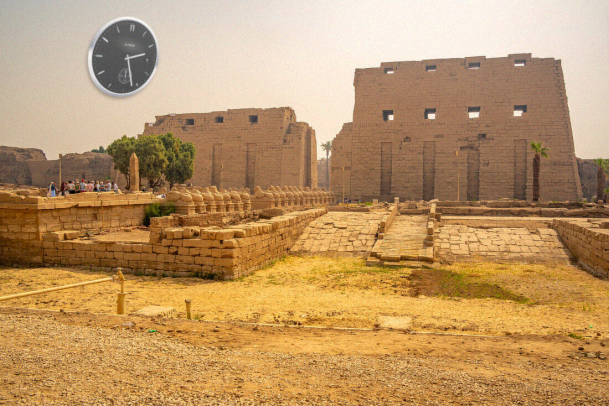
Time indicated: **2:27**
